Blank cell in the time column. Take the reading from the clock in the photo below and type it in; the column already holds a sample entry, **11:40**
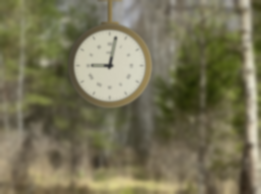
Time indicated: **9:02**
